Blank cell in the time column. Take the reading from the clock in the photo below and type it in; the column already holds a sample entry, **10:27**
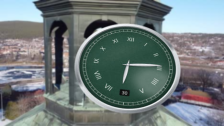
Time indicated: **6:14**
